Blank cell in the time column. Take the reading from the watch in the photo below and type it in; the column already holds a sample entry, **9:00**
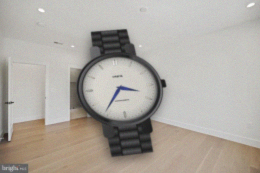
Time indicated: **3:36**
